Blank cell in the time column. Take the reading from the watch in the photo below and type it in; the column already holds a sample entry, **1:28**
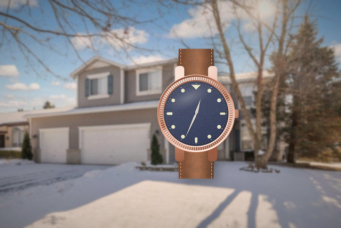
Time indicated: **12:34**
